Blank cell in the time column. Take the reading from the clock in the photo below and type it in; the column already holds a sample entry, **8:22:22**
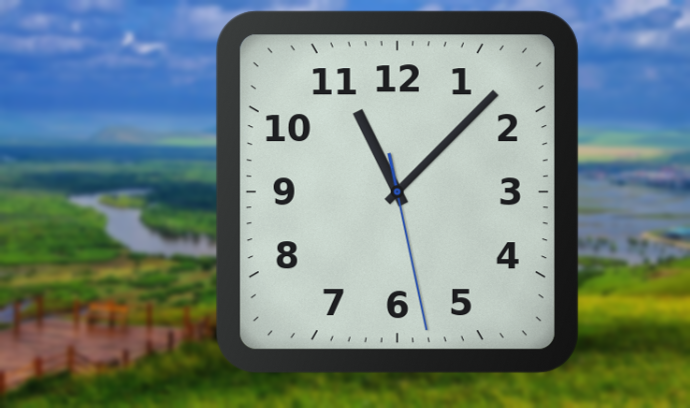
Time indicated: **11:07:28**
